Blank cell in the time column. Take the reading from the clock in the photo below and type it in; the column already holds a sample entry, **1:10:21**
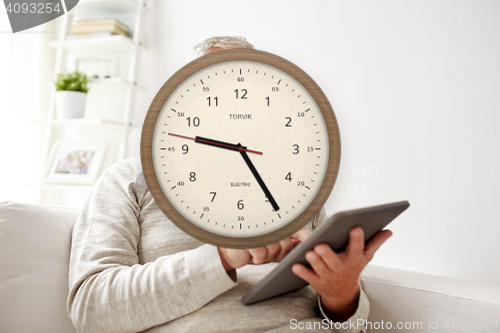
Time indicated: **9:24:47**
